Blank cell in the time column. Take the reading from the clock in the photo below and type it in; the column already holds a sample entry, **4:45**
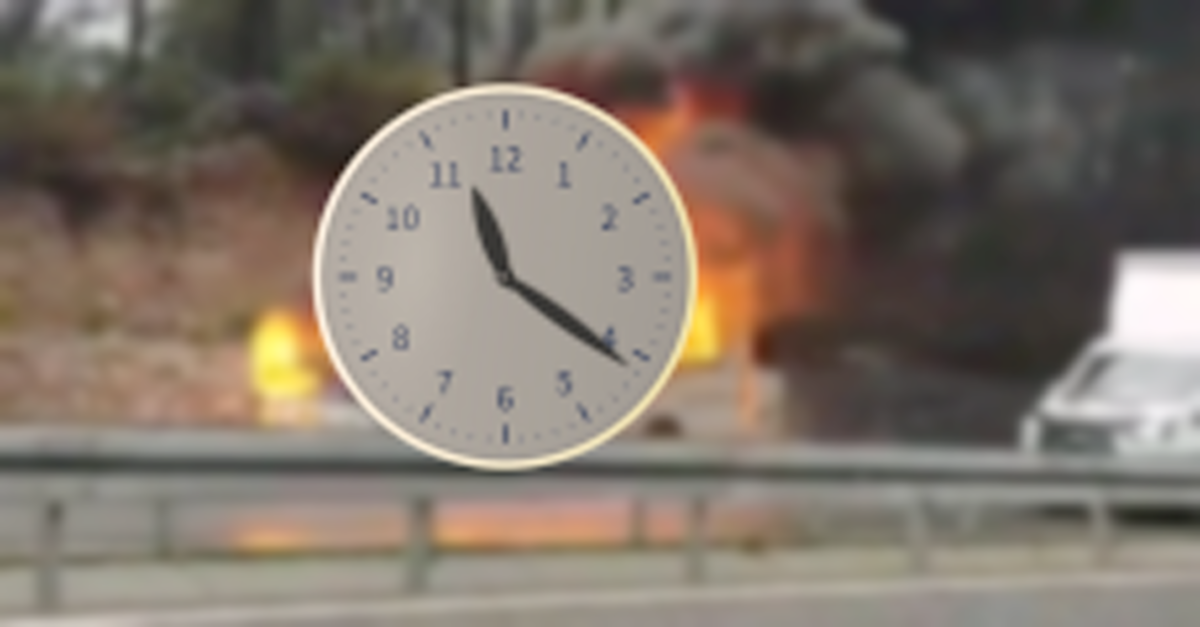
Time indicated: **11:21**
